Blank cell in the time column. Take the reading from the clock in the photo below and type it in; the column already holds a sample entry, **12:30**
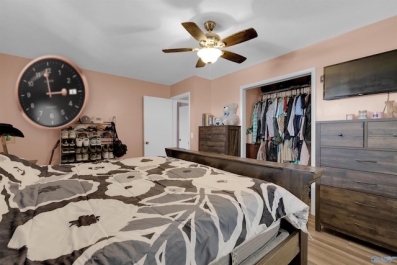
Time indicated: **2:59**
